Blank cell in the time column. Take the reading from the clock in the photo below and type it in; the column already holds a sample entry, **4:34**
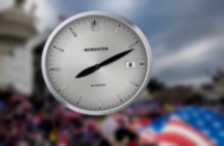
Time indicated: **8:11**
